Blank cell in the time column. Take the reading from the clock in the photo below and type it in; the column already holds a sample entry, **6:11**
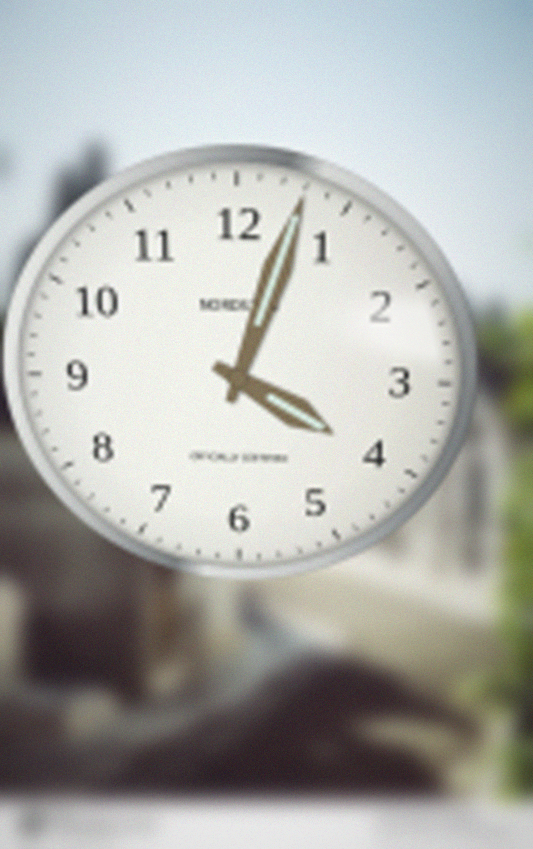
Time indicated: **4:03**
